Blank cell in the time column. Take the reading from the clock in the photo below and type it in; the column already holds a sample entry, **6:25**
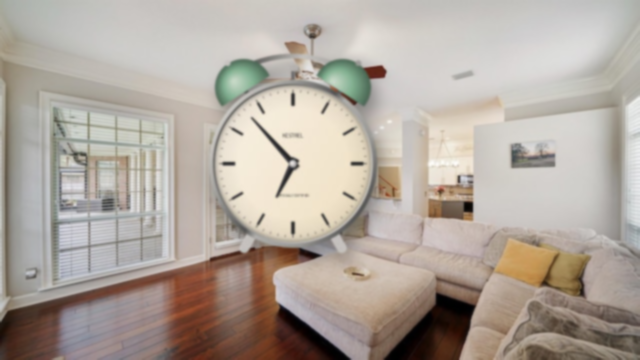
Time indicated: **6:53**
